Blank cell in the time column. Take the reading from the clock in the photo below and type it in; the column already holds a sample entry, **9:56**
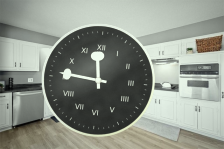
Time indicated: **11:46**
